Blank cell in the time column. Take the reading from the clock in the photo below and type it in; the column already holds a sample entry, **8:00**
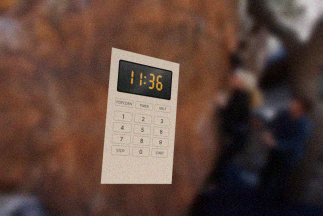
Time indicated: **11:36**
